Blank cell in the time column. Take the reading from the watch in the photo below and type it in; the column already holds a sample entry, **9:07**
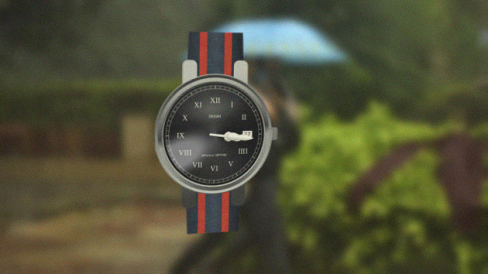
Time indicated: **3:16**
